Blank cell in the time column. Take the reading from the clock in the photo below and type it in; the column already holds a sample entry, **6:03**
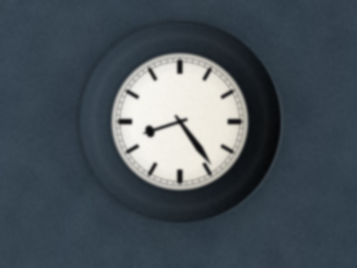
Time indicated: **8:24**
